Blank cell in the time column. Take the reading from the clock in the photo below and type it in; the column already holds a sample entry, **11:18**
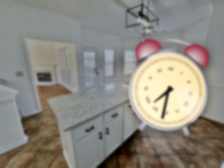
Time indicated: **7:31**
